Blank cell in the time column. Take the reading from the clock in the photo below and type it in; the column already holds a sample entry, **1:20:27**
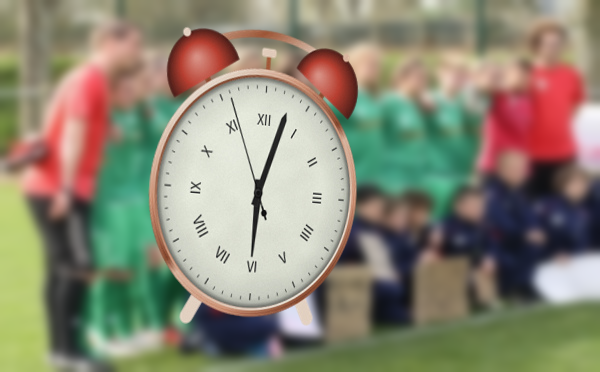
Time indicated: **6:02:56**
